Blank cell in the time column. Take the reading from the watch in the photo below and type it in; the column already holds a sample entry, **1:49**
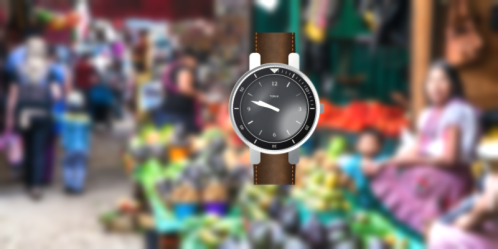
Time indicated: **9:48**
